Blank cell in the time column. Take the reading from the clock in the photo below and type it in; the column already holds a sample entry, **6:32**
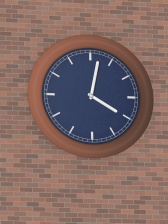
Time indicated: **4:02**
